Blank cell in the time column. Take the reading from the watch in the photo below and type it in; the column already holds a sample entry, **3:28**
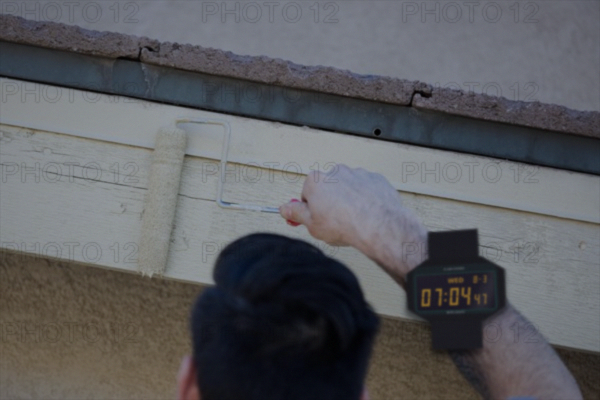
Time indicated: **7:04**
